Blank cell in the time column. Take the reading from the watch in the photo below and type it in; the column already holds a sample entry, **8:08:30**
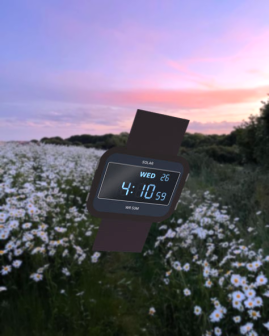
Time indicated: **4:10:59**
